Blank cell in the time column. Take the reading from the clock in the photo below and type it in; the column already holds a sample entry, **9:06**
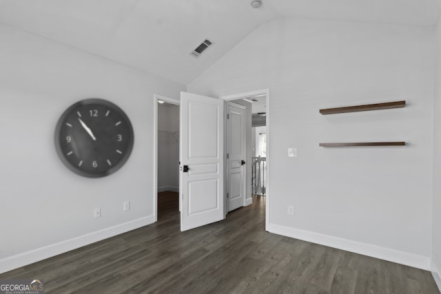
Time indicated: **10:54**
